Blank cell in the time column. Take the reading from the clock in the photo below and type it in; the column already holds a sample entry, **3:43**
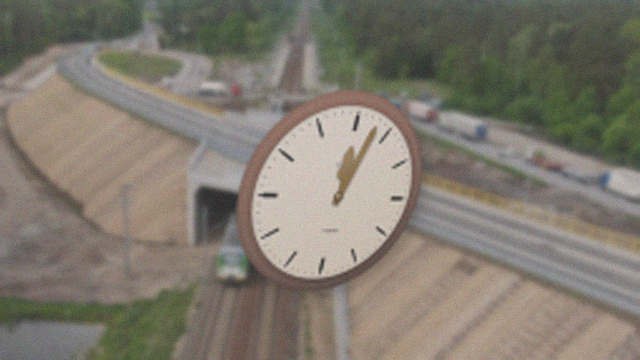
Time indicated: **12:03**
